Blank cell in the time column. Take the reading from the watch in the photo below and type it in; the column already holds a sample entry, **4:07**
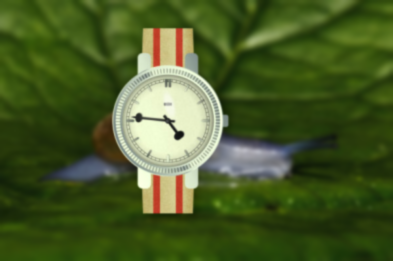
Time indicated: **4:46**
